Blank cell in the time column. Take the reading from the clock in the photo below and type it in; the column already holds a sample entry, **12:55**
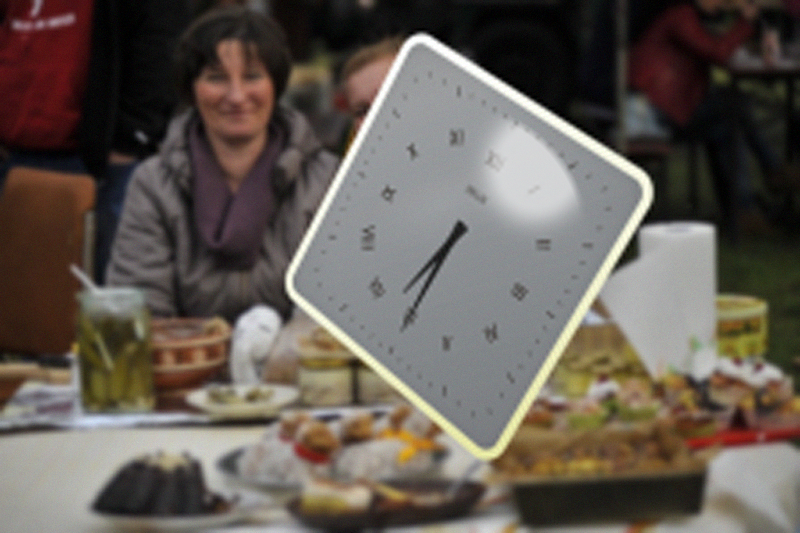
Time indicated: **6:30**
